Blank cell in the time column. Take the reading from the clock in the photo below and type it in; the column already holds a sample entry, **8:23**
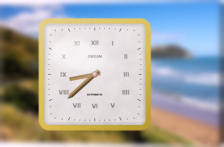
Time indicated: **8:38**
